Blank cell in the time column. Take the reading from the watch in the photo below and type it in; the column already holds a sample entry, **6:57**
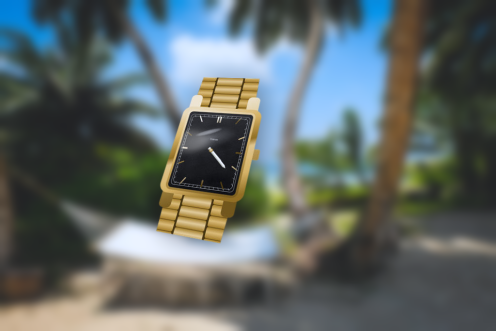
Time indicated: **4:22**
